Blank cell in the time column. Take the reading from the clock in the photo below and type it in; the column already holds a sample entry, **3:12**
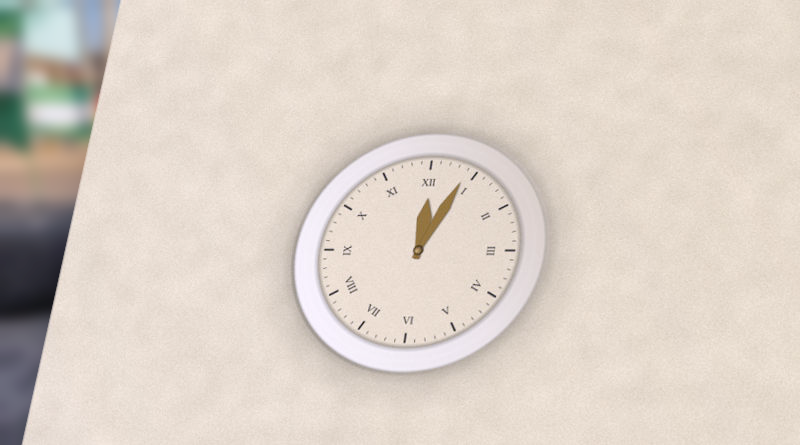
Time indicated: **12:04**
